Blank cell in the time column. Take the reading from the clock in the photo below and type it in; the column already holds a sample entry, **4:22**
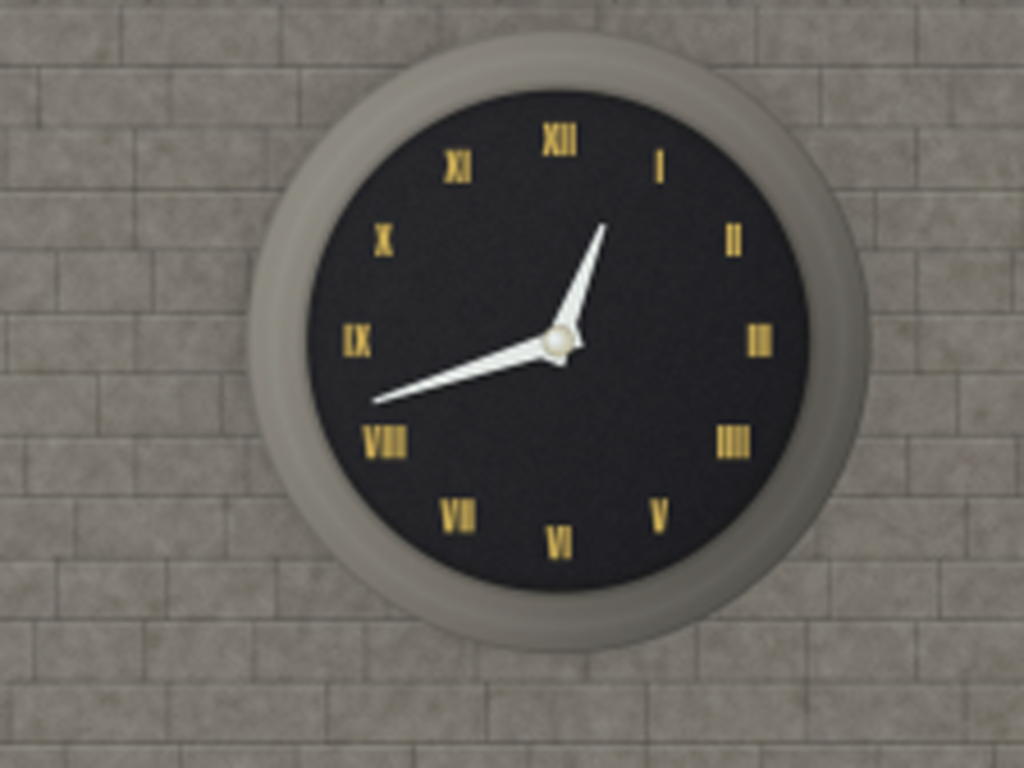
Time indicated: **12:42**
